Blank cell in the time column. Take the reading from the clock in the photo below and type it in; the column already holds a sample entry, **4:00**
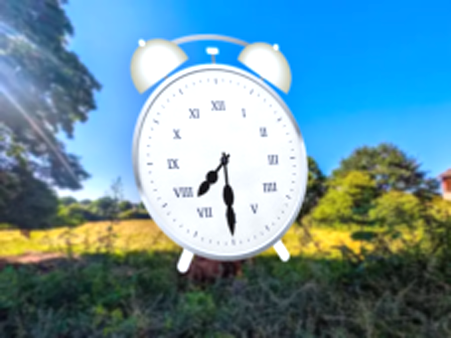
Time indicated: **7:30**
